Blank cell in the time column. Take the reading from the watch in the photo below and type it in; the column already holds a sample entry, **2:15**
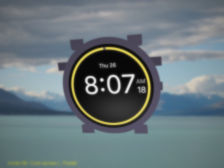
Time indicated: **8:07**
